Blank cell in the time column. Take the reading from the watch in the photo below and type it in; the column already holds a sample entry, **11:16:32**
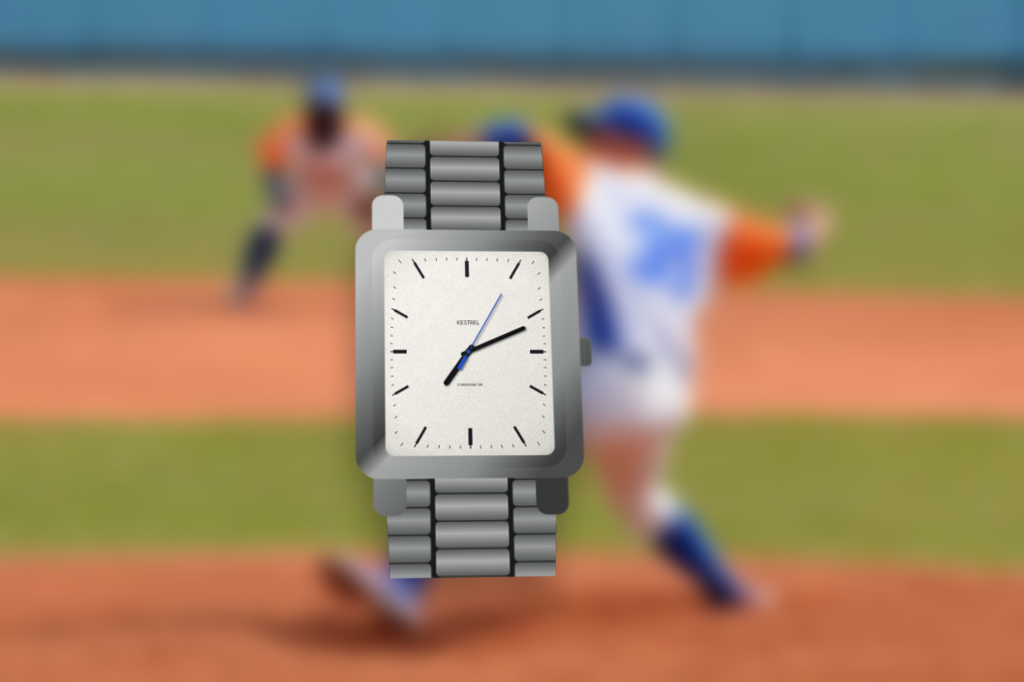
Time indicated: **7:11:05**
